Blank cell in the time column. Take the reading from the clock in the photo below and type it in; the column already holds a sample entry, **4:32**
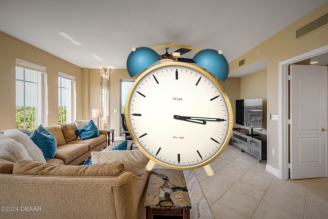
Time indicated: **3:15**
